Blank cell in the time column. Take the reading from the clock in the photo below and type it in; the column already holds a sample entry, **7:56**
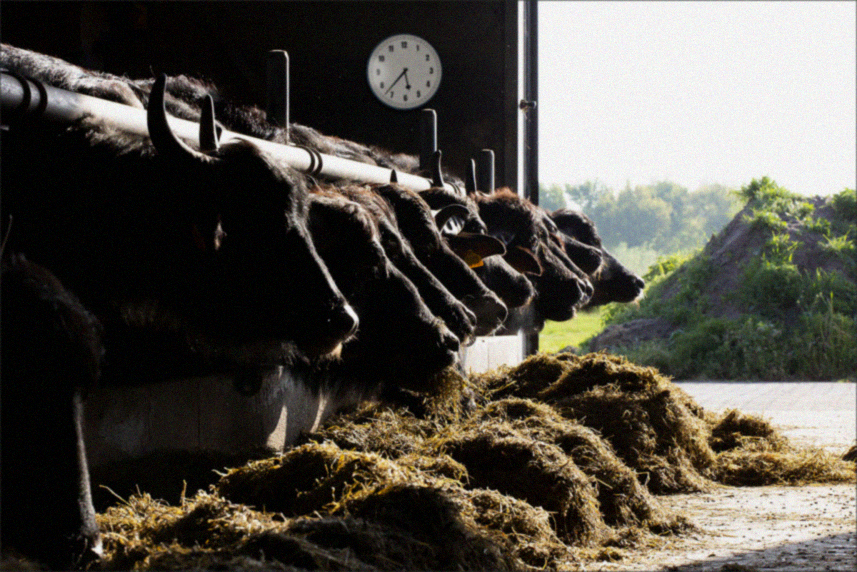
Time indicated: **5:37**
